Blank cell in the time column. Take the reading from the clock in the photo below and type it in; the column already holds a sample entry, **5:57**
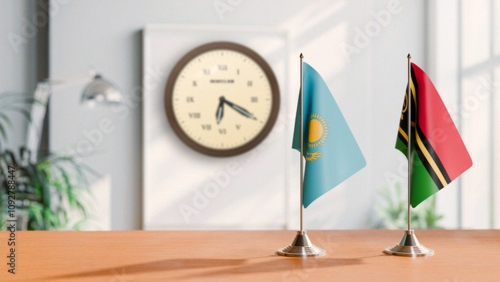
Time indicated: **6:20**
